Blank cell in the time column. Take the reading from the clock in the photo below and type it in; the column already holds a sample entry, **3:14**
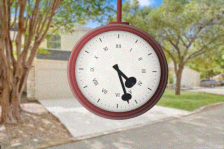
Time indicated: **4:27**
